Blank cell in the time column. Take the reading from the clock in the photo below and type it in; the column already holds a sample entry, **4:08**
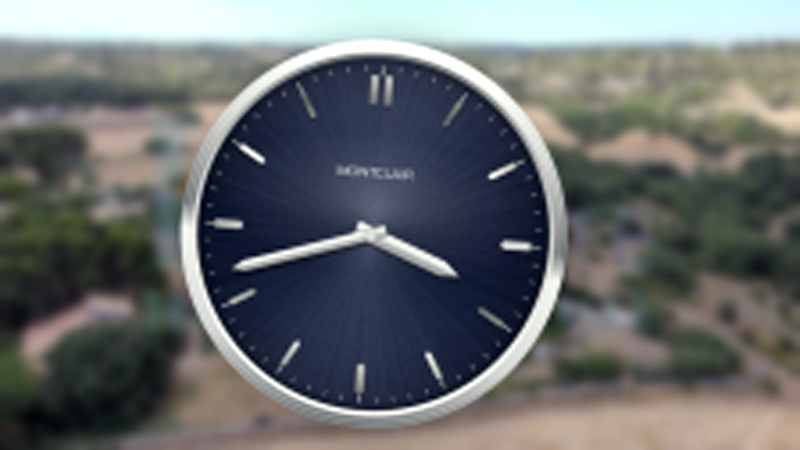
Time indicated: **3:42**
